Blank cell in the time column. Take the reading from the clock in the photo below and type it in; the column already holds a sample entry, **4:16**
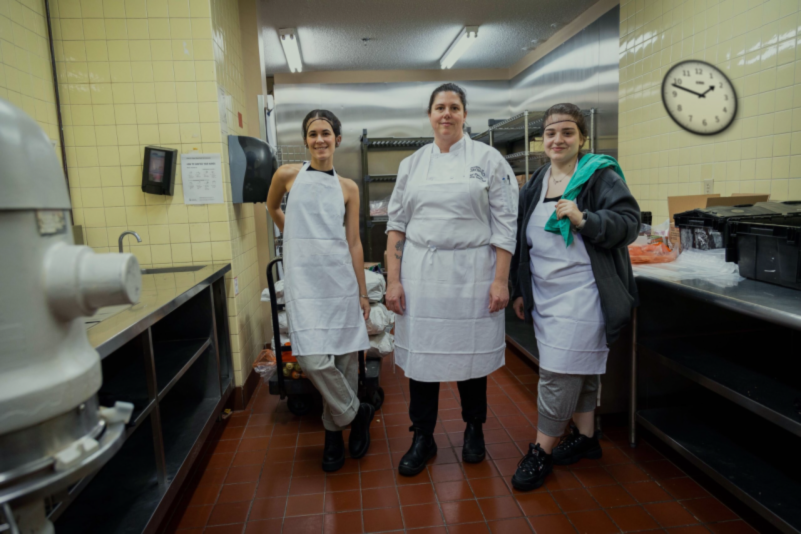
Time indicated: **1:48**
